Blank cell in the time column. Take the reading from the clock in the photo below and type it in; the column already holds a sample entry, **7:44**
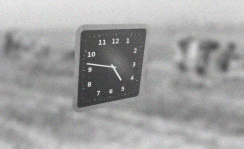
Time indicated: **4:47**
